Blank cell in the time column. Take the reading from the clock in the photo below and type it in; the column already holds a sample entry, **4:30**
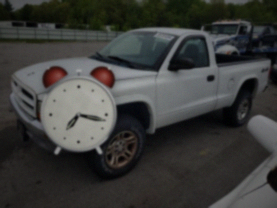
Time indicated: **7:17**
